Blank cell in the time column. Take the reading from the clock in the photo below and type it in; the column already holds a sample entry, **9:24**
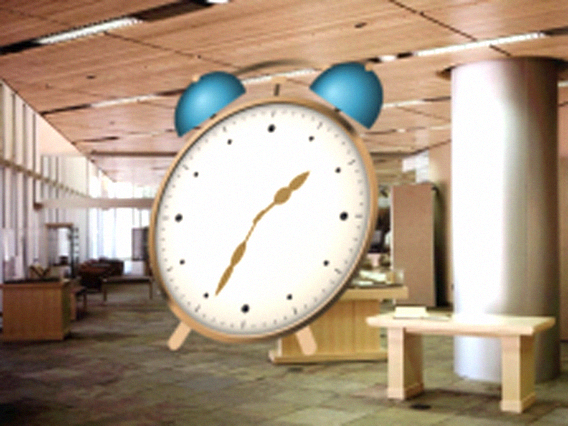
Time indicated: **1:34**
